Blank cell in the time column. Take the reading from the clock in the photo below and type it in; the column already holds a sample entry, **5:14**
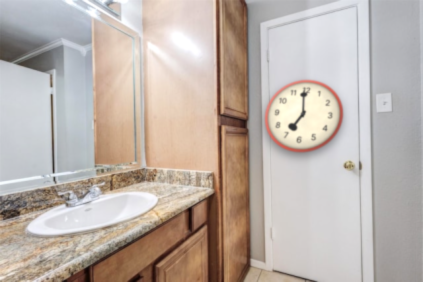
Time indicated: **6:59**
